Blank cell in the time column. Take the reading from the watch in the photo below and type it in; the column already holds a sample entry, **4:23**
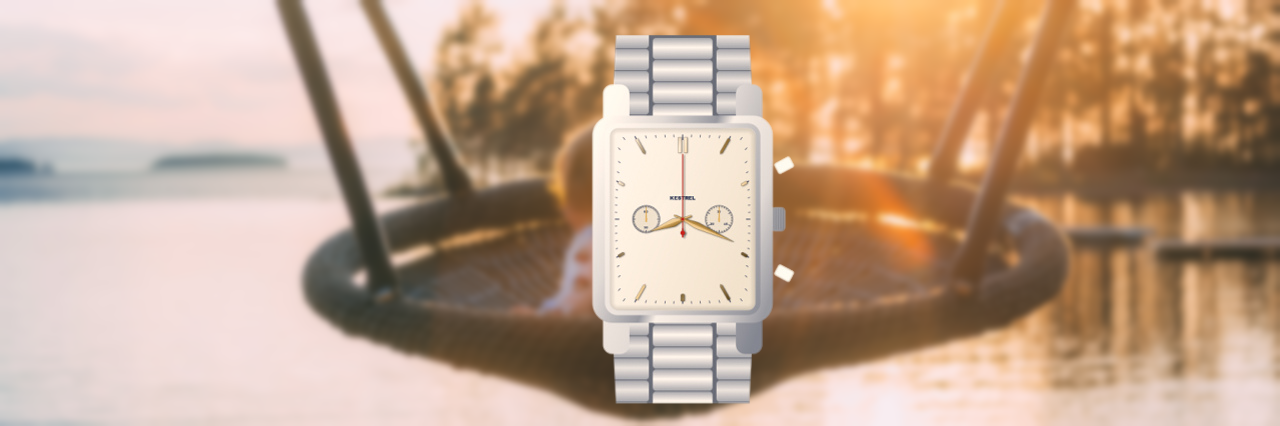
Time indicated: **8:19**
